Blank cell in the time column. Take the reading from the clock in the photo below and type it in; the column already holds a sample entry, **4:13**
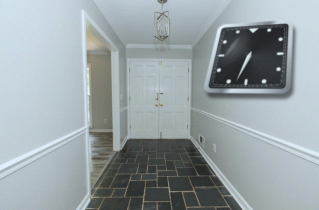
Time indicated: **6:33**
